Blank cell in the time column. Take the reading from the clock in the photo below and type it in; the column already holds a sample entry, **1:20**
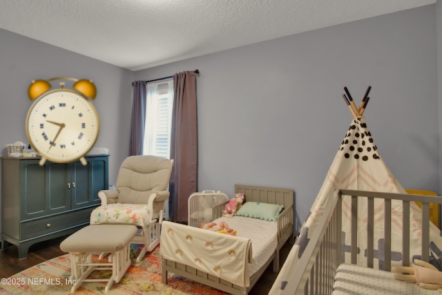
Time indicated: **9:35**
